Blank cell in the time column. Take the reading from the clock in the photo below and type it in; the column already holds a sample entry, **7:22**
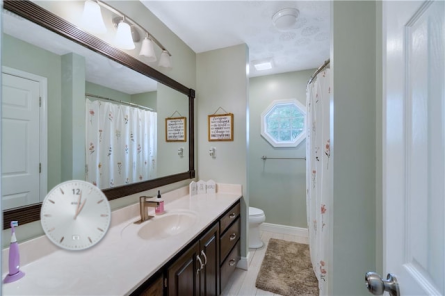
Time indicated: **1:02**
